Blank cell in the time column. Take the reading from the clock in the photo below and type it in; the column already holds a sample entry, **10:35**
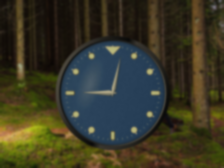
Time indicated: **9:02**
